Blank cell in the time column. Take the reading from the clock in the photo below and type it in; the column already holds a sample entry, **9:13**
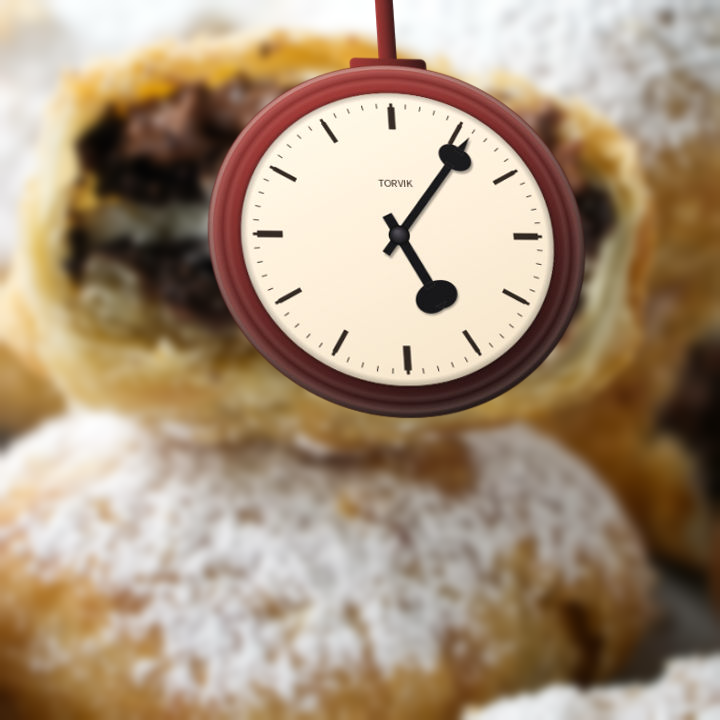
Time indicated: **5:06**
